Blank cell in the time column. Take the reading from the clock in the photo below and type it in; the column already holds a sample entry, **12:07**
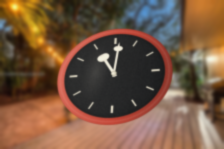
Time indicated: **11:01**
